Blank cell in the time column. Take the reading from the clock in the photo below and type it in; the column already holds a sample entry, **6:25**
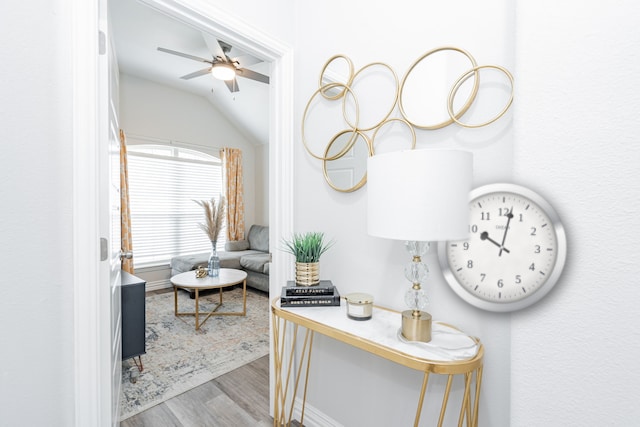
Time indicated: **10:02**
